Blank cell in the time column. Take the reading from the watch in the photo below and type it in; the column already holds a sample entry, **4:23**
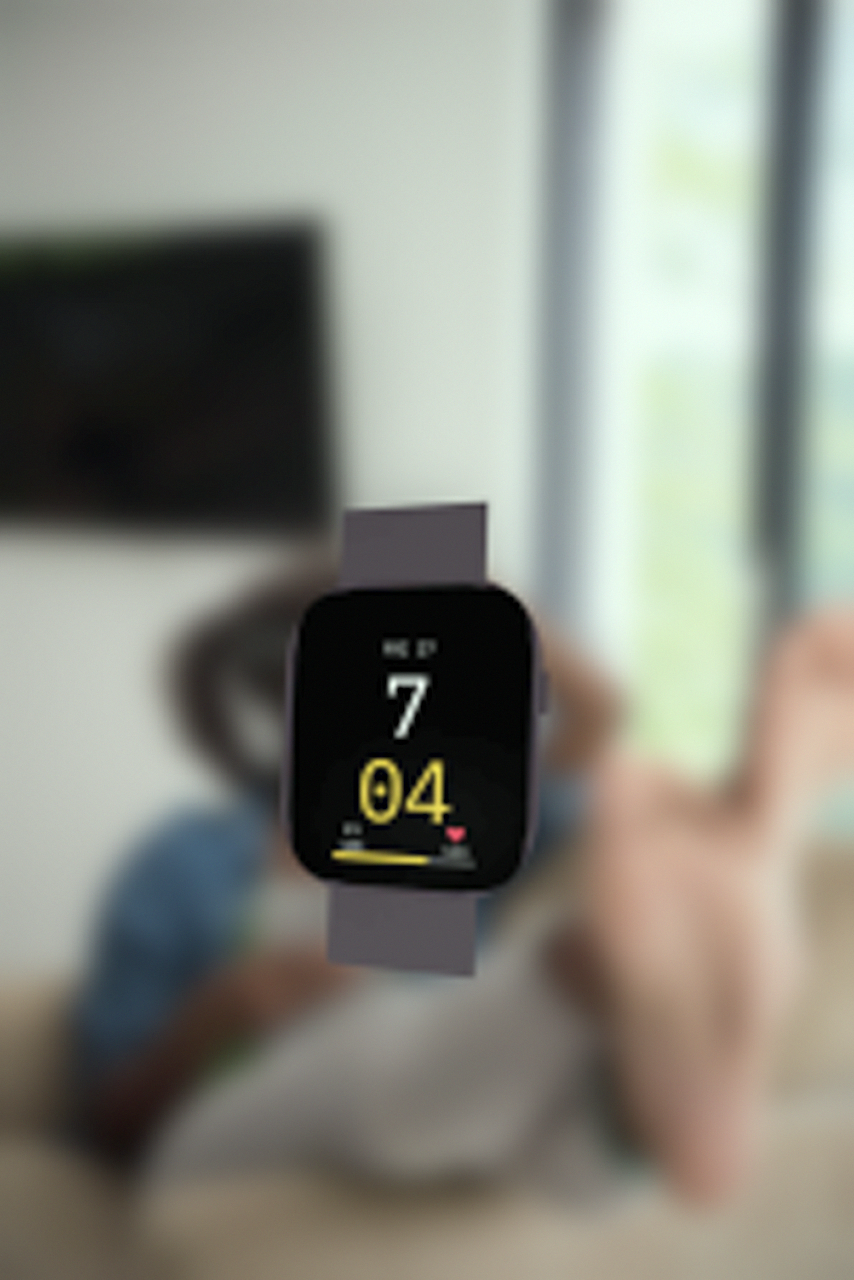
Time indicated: **7:04**
